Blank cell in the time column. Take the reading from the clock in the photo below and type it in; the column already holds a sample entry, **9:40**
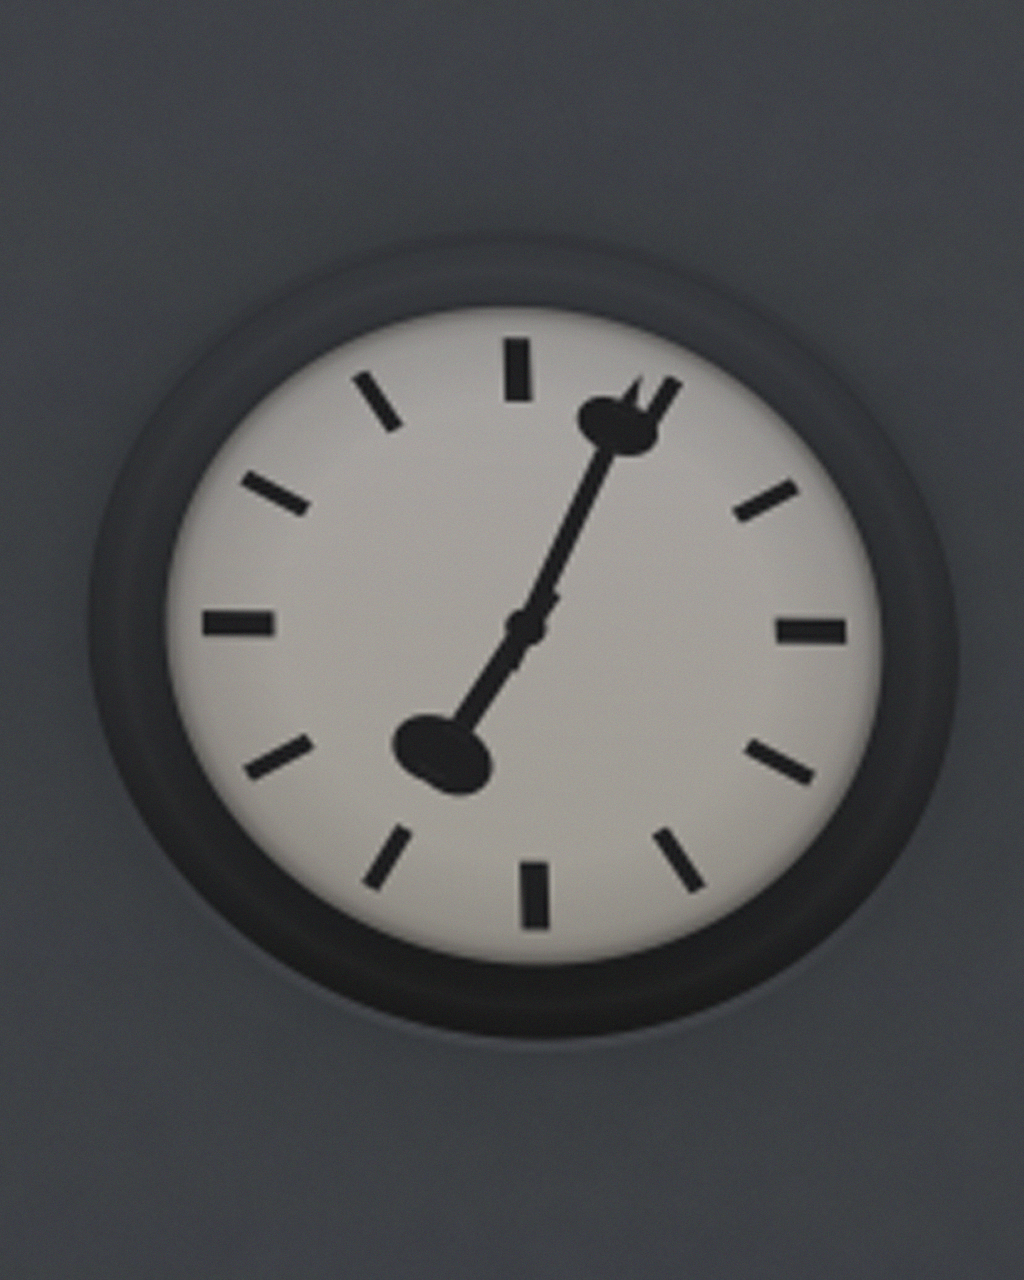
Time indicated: **7:04**
